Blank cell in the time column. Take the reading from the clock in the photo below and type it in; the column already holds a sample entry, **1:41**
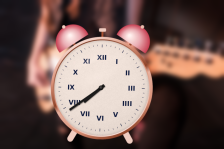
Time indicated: **7:39**
